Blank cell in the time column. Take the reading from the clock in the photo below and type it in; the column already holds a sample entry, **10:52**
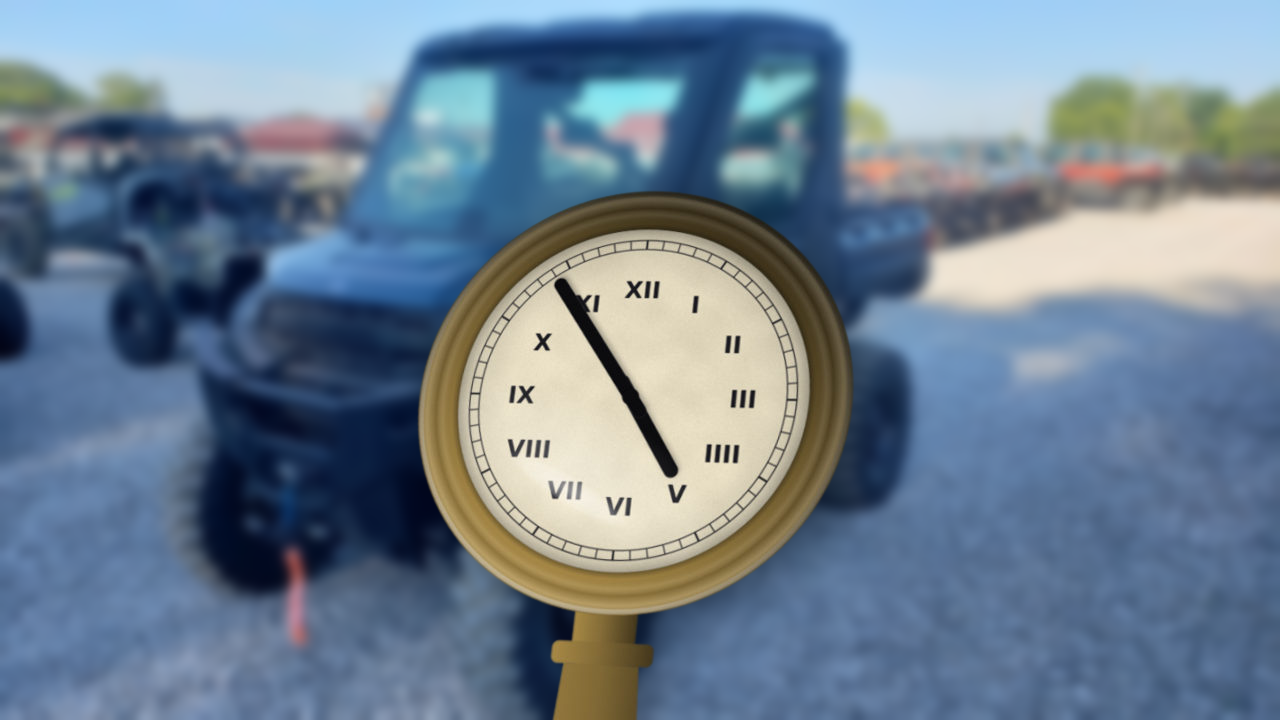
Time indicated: **4:54**
